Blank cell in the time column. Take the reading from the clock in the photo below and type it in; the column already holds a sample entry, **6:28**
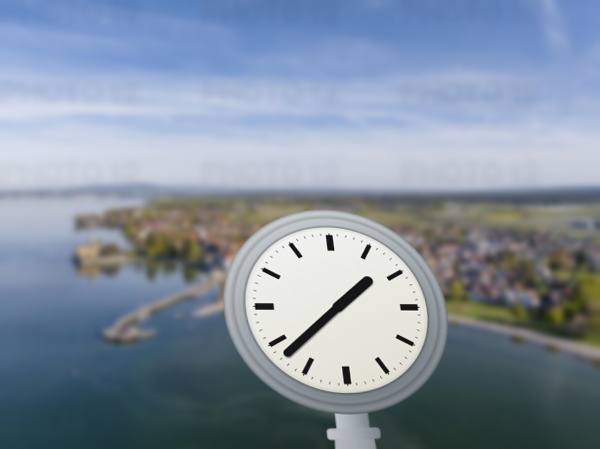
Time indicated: **1:38**
